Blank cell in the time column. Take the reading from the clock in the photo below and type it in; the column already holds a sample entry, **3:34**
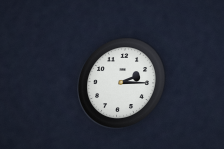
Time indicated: **2:15**
